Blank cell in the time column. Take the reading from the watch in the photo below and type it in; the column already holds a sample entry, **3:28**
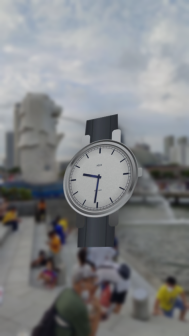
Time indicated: **9:31**
